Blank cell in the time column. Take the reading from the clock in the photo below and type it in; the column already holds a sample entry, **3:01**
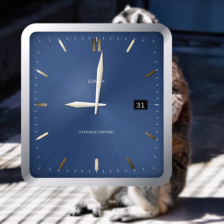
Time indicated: **9:01**
